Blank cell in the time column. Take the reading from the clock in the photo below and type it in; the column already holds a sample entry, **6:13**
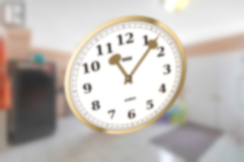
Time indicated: **11:07**
